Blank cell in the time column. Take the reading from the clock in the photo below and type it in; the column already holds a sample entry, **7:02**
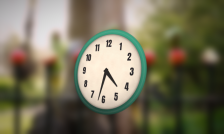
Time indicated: **4:32**
